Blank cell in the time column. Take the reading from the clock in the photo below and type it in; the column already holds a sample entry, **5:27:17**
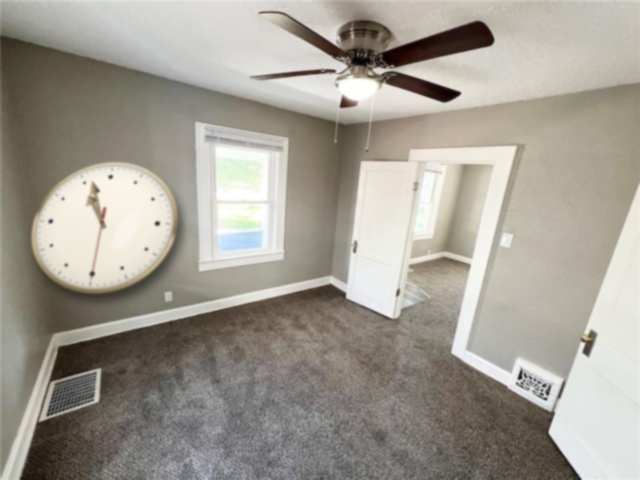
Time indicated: **10:56:30**
